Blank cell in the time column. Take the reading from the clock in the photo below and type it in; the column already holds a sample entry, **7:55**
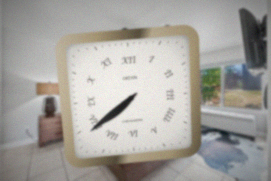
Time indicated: **7:39**
